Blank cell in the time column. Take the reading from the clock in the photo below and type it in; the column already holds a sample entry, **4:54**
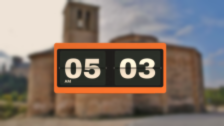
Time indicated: **5:03**
